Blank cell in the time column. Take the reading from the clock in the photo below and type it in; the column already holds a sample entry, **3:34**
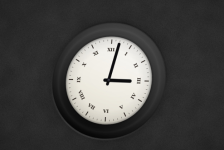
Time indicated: **3:02**
